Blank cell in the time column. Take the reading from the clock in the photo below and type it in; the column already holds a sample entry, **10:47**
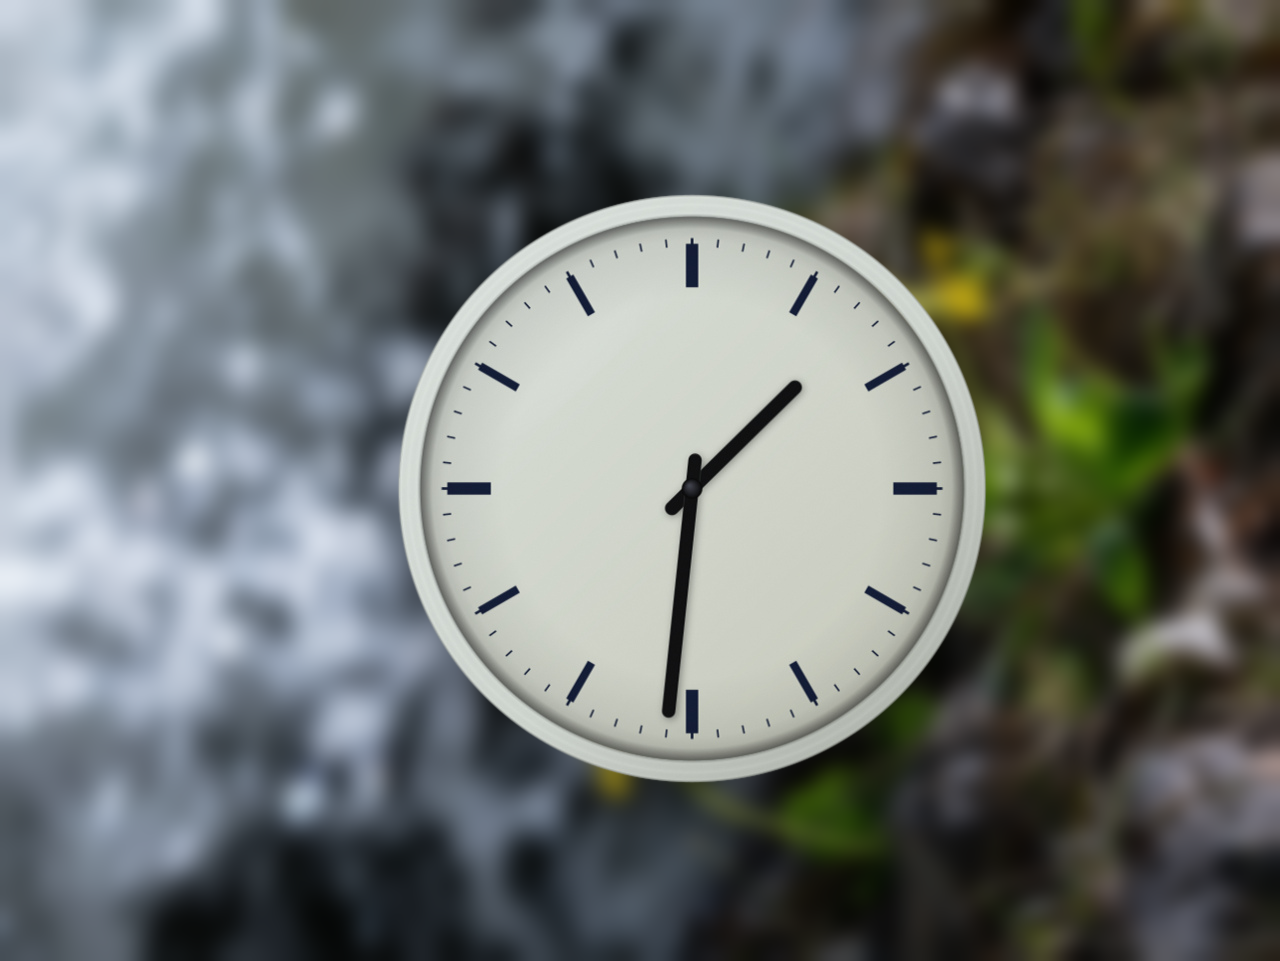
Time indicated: **1:31**
